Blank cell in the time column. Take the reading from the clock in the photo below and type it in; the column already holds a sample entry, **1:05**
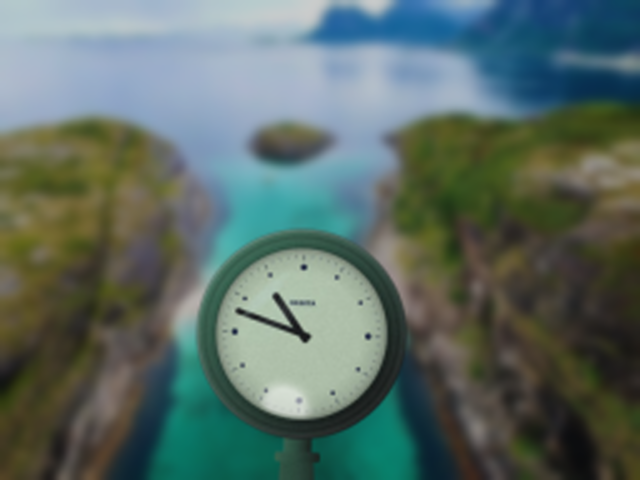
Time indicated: **10:48**
